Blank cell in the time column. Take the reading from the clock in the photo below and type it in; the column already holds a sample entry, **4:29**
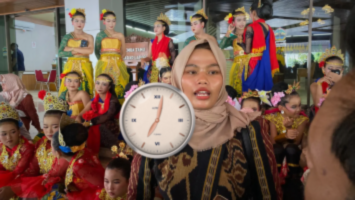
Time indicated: **7:02**
